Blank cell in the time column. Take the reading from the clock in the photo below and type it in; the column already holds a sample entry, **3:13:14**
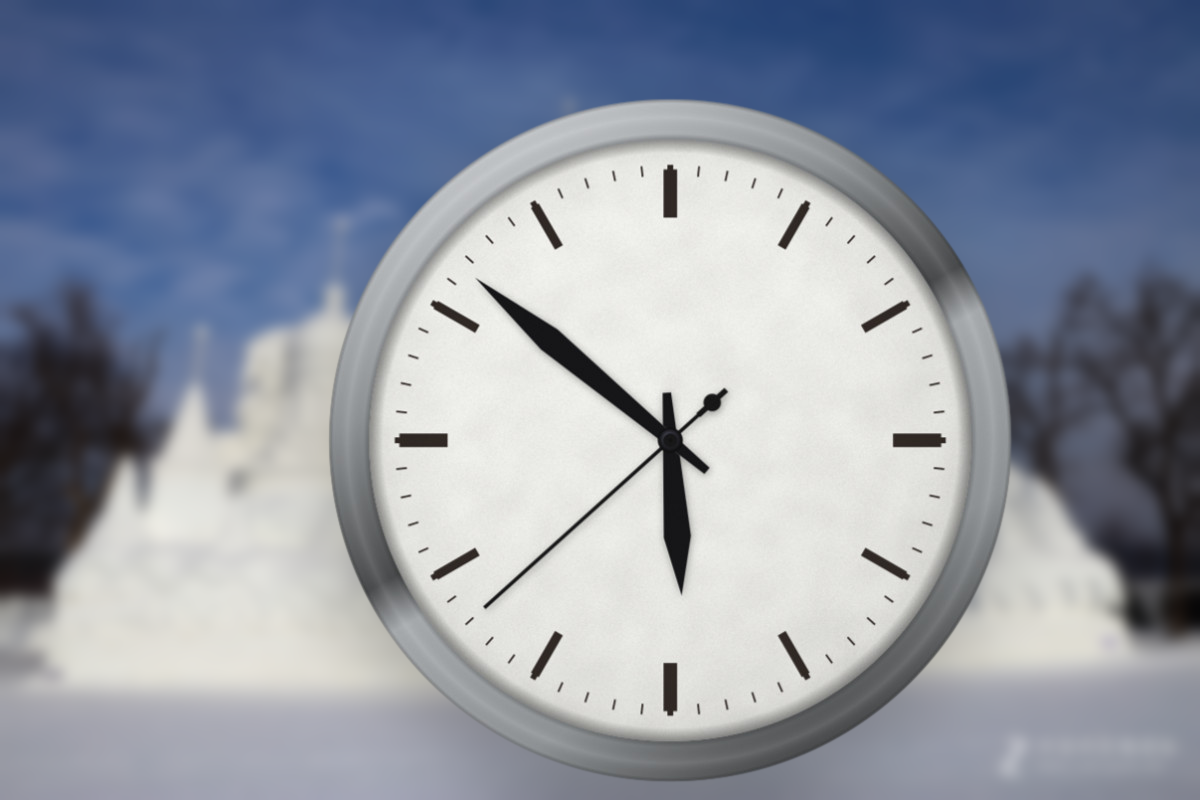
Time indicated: **5:51:38**
